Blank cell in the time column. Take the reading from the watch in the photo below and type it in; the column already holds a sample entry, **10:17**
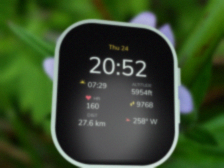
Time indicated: **20:52**
